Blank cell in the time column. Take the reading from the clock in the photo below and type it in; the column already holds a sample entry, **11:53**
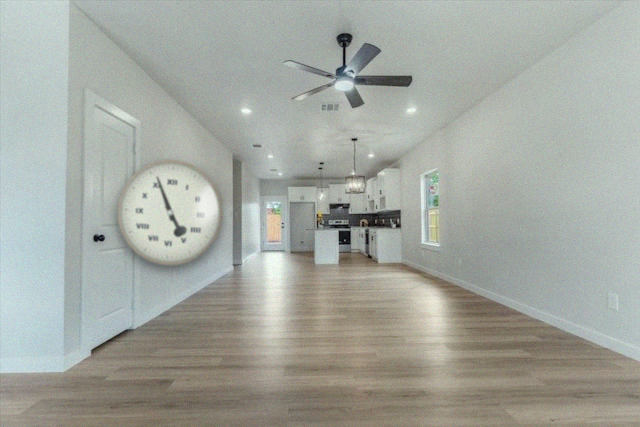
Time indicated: **4:56**
